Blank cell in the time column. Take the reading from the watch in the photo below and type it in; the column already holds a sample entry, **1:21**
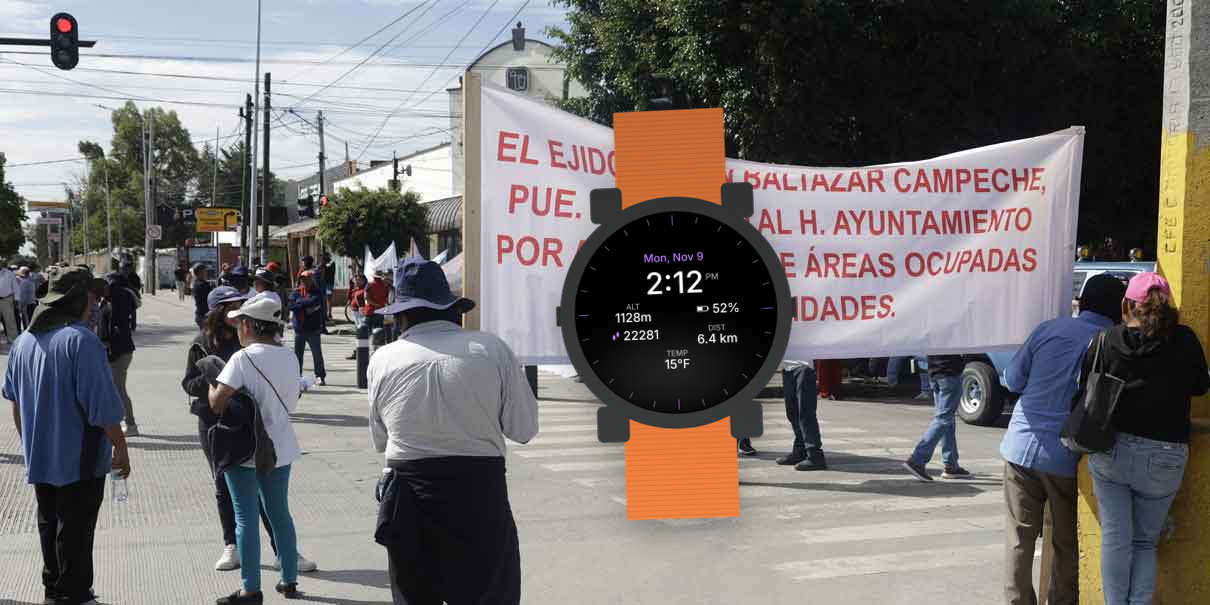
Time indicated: **2:12**
